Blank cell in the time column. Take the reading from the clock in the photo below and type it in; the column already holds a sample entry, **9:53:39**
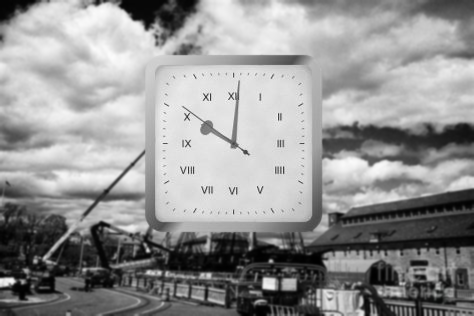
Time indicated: **10:00:51**
